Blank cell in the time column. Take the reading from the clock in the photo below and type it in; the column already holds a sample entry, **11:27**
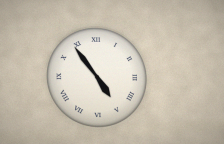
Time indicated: **4:54**
